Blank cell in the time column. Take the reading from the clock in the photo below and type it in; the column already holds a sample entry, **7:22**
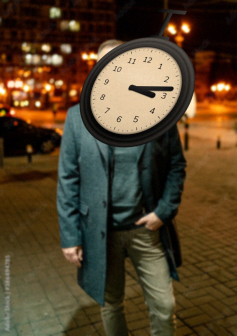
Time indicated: **3:13**
